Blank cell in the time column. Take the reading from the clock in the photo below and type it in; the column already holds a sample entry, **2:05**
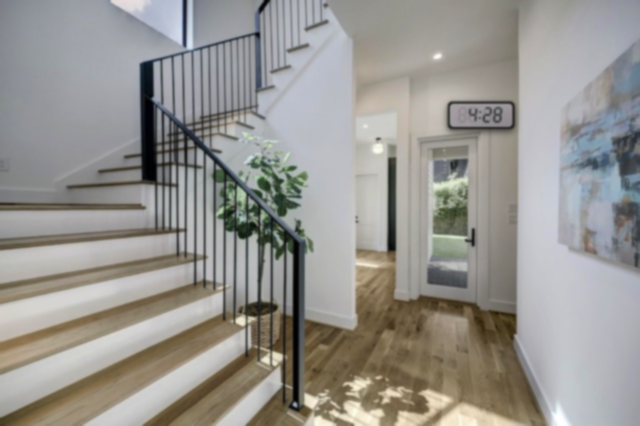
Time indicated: **4:28**
